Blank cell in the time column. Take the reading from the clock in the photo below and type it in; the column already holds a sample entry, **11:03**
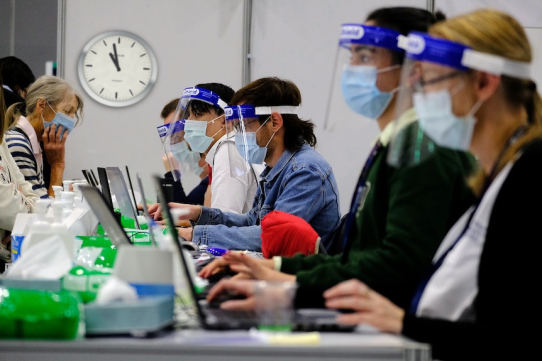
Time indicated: **10:58**
